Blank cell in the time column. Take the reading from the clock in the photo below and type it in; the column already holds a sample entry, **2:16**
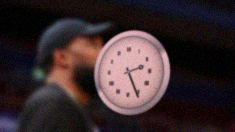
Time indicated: **2:26**
